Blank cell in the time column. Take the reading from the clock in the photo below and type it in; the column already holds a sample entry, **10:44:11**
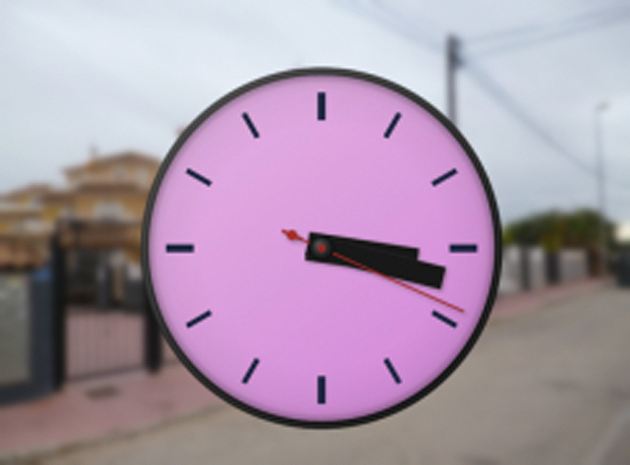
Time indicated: **3:17:19**
